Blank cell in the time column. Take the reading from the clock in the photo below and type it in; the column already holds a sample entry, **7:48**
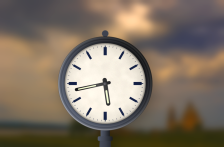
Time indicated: **5:43**
